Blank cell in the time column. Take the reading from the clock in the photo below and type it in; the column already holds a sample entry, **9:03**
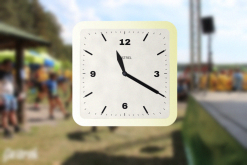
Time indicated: **11:20**
